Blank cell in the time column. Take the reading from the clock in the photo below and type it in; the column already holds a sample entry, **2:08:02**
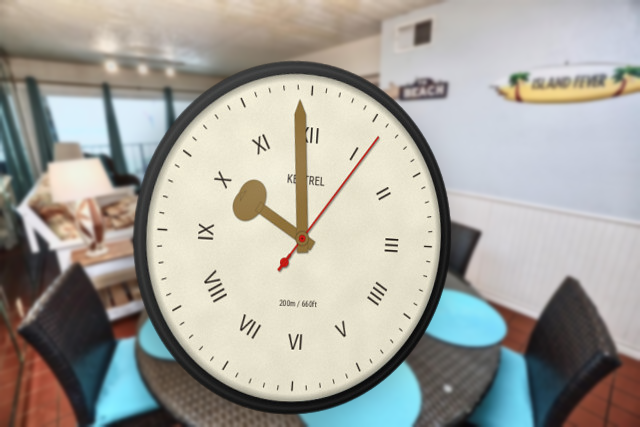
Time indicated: **9:59:06**
